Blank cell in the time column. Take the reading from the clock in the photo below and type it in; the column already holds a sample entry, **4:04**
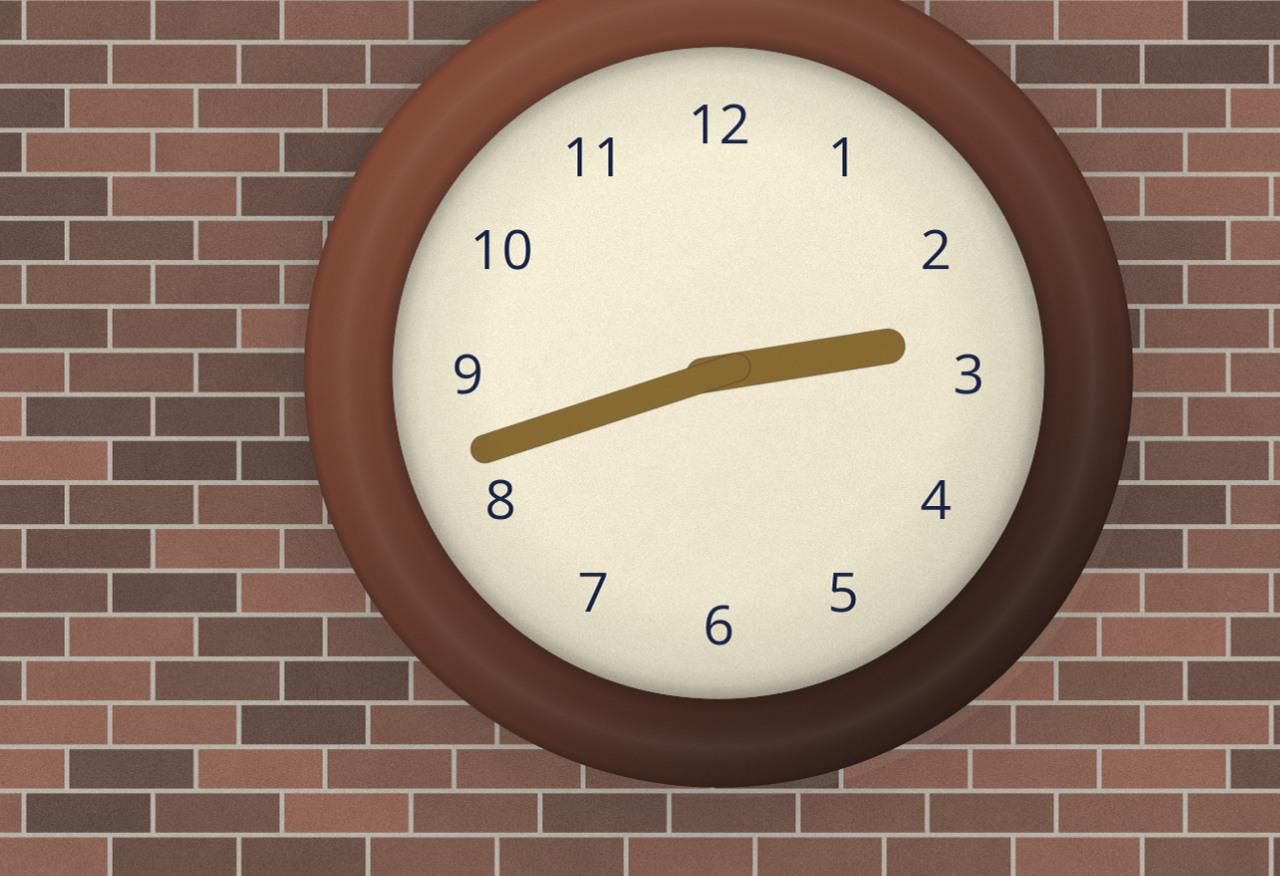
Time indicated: **2:42**
